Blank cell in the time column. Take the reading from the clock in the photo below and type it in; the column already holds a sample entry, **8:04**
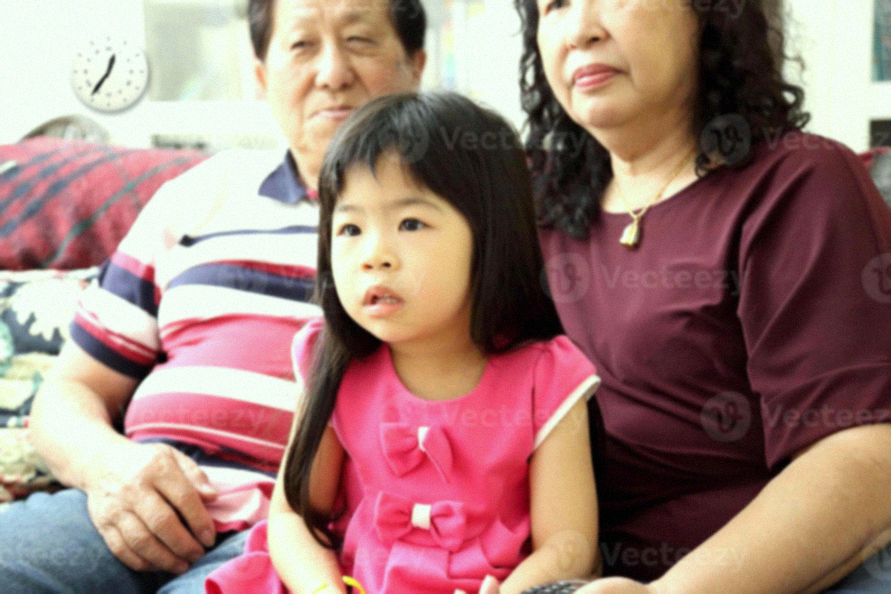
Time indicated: **12:36**
